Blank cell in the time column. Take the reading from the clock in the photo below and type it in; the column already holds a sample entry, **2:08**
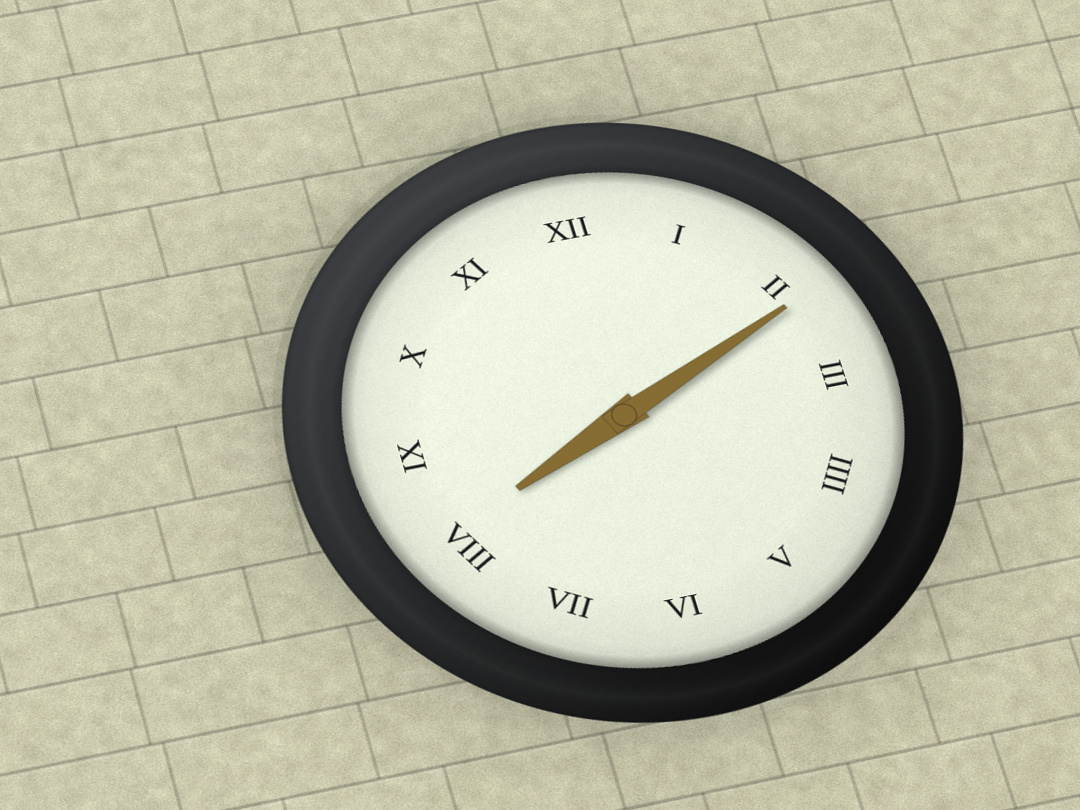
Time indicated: **8:11**
